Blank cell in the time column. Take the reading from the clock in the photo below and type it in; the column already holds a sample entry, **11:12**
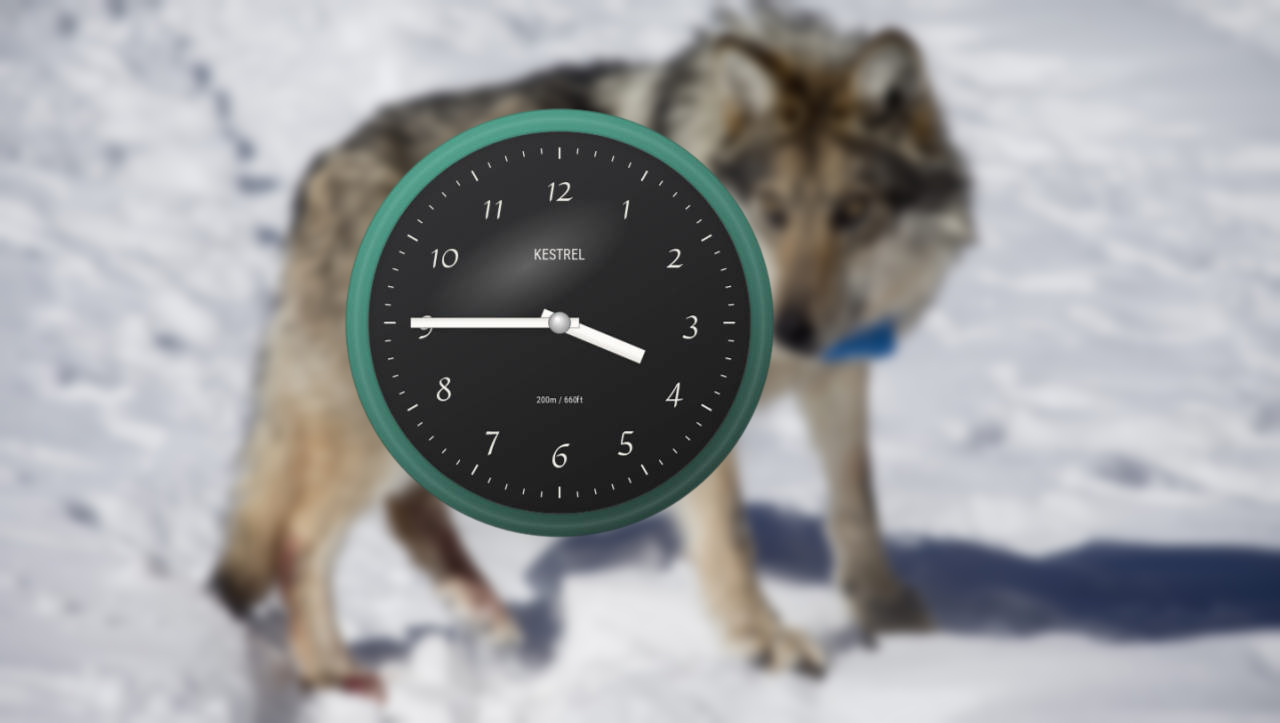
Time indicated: **3:45**
